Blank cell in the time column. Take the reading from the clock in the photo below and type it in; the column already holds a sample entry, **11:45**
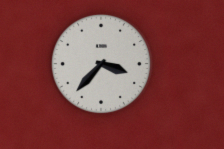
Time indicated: **3:37**
